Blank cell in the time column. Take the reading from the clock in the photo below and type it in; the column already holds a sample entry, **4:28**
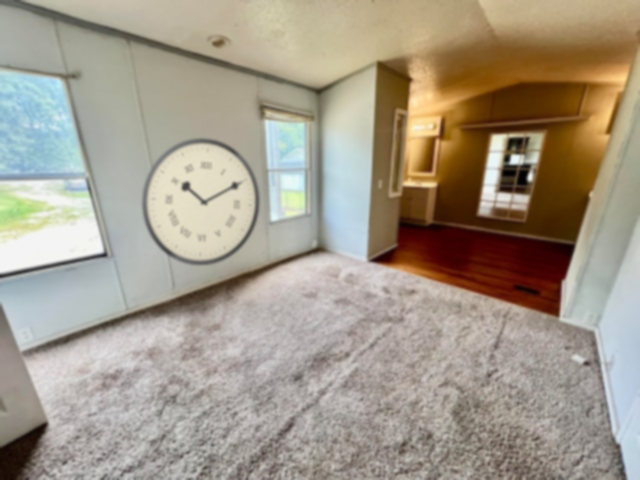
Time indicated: **10:10**
